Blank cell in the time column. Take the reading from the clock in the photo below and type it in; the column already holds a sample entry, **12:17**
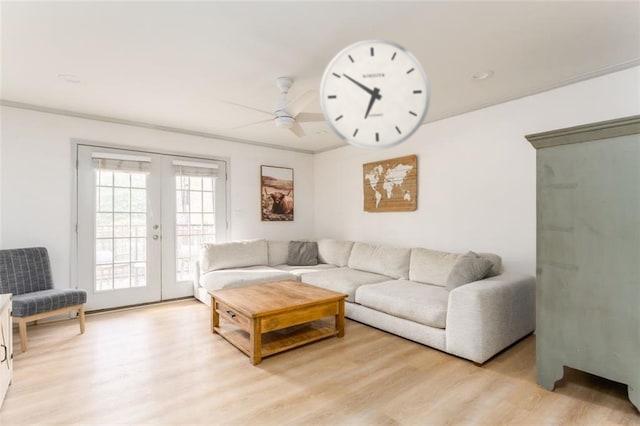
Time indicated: **6:51**
